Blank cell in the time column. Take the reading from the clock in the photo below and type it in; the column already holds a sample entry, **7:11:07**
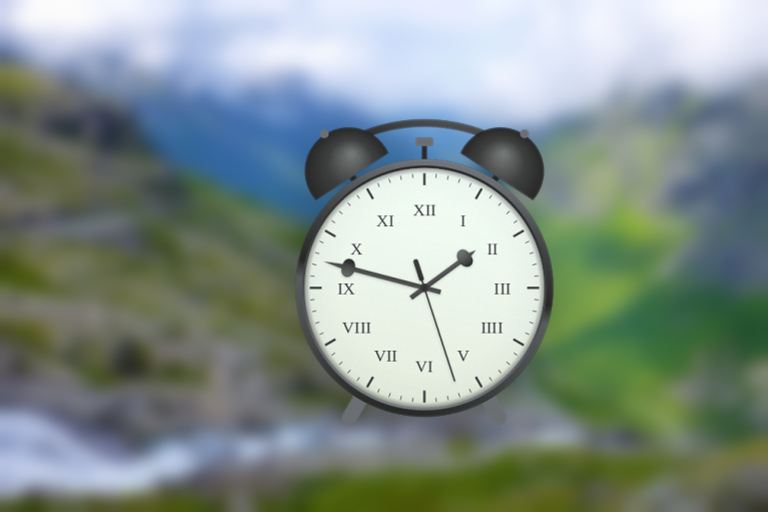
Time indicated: **1:47:27**
